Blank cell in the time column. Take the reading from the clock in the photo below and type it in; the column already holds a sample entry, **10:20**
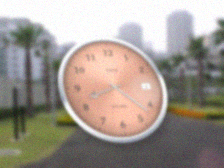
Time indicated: **8:22**
